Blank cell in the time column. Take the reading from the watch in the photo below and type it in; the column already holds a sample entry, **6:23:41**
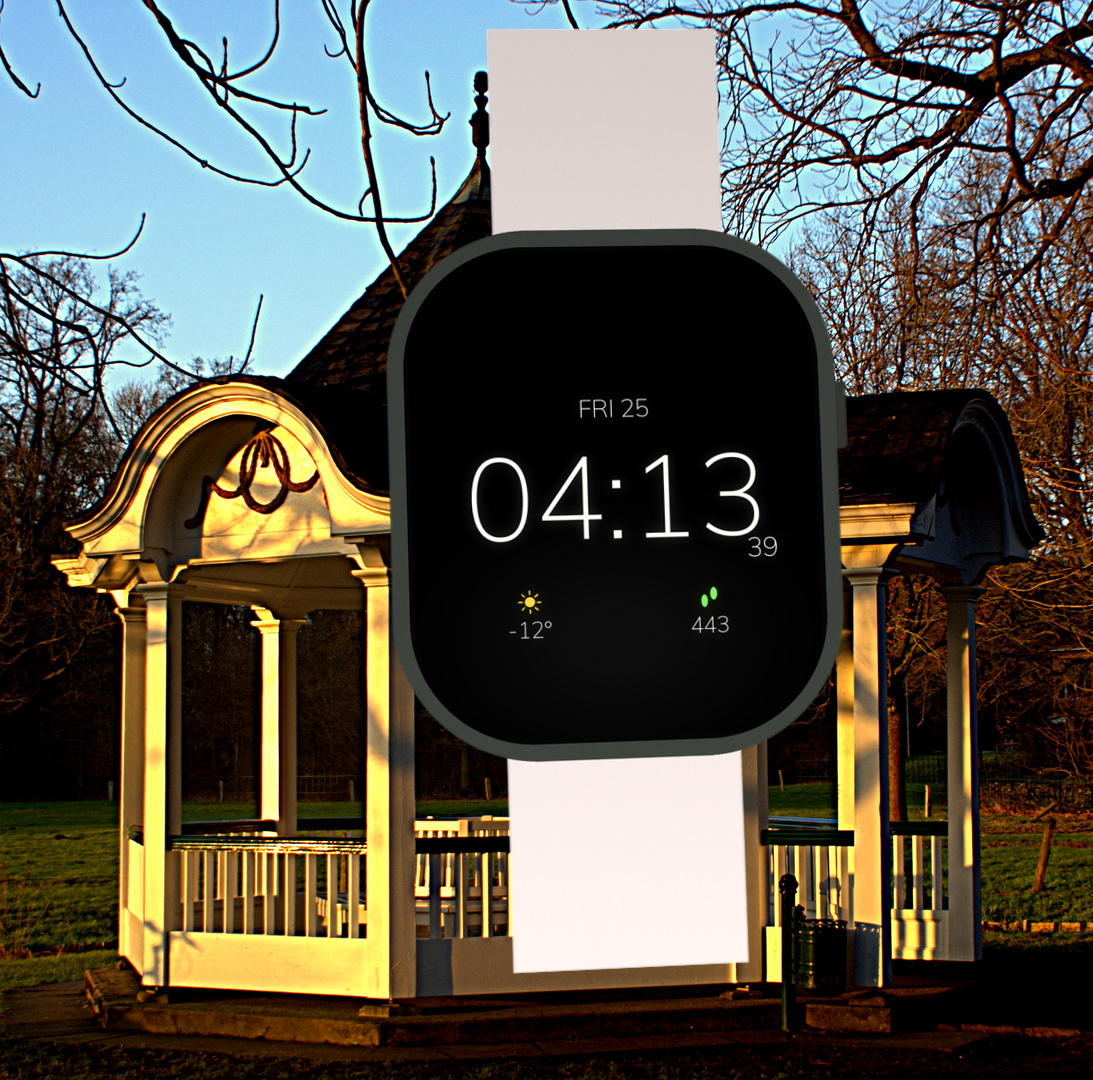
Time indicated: **4:13:39**
